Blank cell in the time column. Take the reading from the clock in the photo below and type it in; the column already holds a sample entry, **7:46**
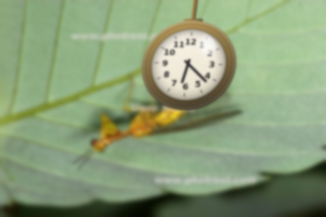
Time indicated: **6:22**
